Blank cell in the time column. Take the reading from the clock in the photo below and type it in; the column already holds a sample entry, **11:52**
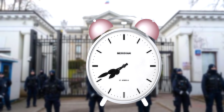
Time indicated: **7:41**
